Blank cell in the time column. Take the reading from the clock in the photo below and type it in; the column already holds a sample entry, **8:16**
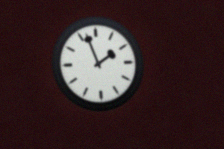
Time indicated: **1:57**
